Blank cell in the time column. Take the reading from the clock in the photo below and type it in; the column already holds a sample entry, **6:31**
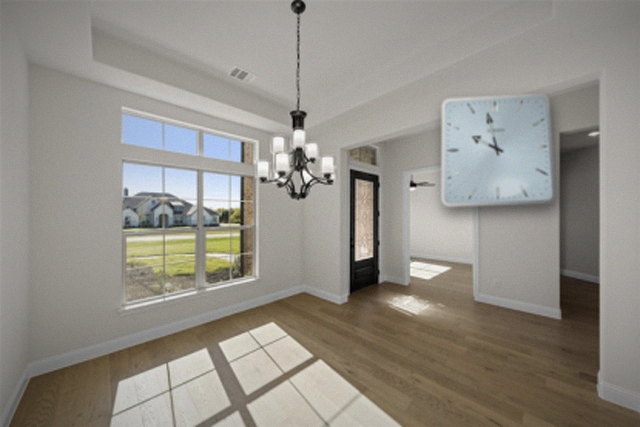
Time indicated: **9:58**
